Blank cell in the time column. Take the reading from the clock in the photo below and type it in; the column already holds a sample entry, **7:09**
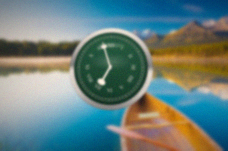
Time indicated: **6:57**
